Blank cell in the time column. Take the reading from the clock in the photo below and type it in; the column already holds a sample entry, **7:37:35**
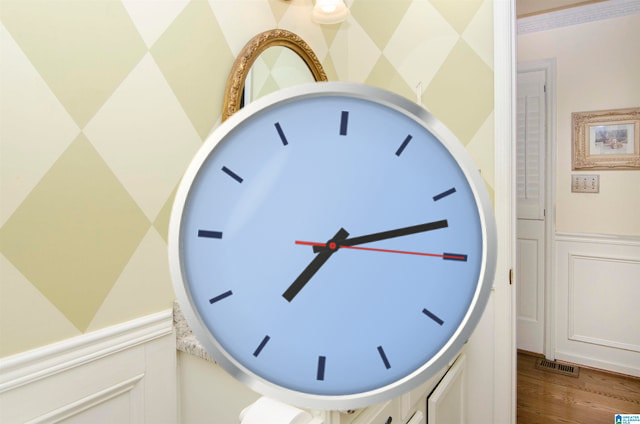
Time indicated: **7:12:15**
